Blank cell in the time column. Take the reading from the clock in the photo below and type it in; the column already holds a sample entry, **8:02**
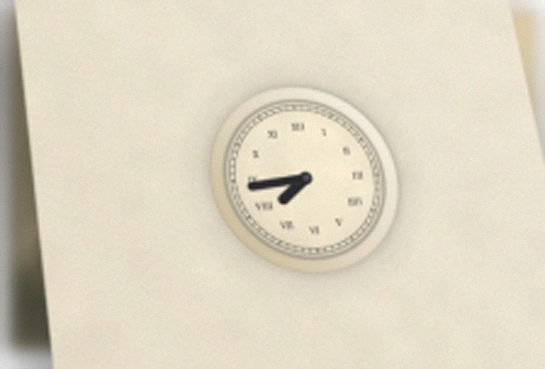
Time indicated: **7:44**
